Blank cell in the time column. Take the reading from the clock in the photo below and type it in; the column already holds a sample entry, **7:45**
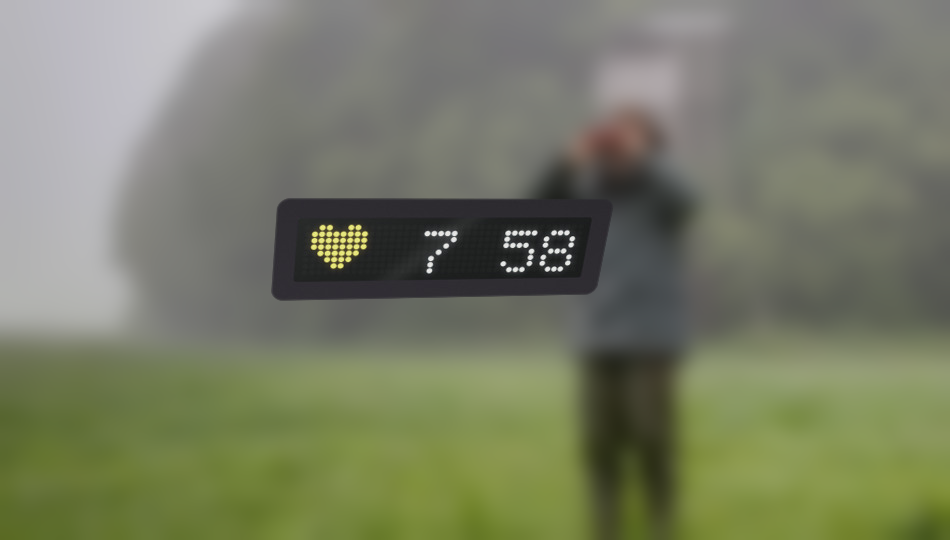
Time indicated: **7:58**
